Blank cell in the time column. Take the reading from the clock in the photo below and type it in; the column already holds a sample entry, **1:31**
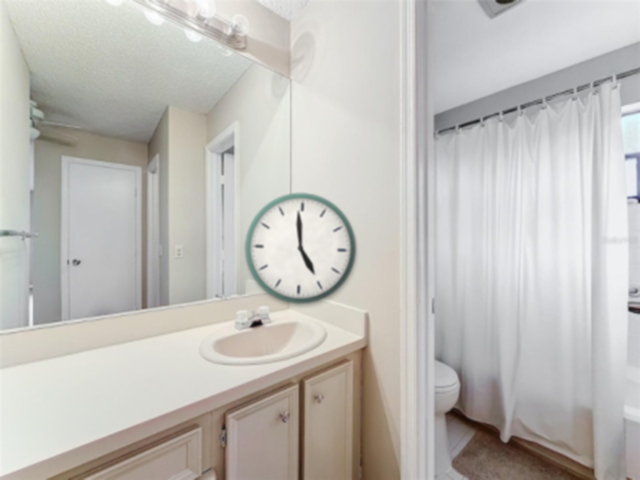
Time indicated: **4:59**
